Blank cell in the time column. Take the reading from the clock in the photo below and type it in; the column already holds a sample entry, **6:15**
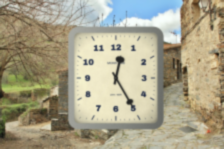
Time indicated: **12:25**
